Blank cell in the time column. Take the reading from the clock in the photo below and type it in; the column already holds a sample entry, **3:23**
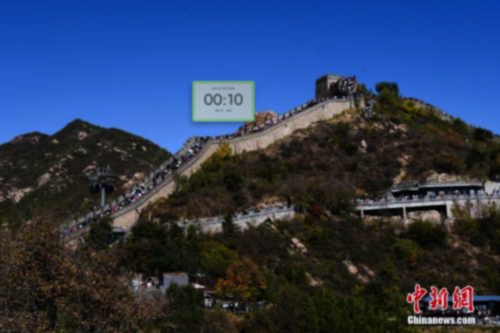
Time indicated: **0:10**
